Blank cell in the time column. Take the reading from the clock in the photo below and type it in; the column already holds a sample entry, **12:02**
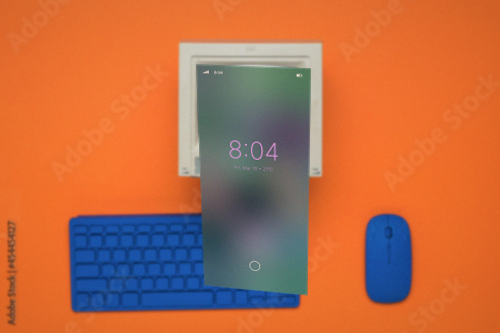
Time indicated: **8:04**
